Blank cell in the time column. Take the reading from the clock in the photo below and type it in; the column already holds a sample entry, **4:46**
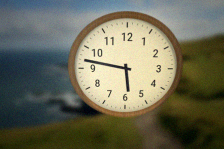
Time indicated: **5:47**
